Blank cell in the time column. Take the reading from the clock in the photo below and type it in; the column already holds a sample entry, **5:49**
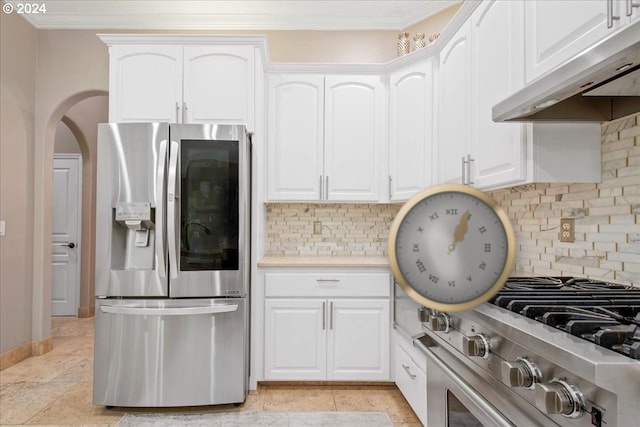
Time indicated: **1:04**
